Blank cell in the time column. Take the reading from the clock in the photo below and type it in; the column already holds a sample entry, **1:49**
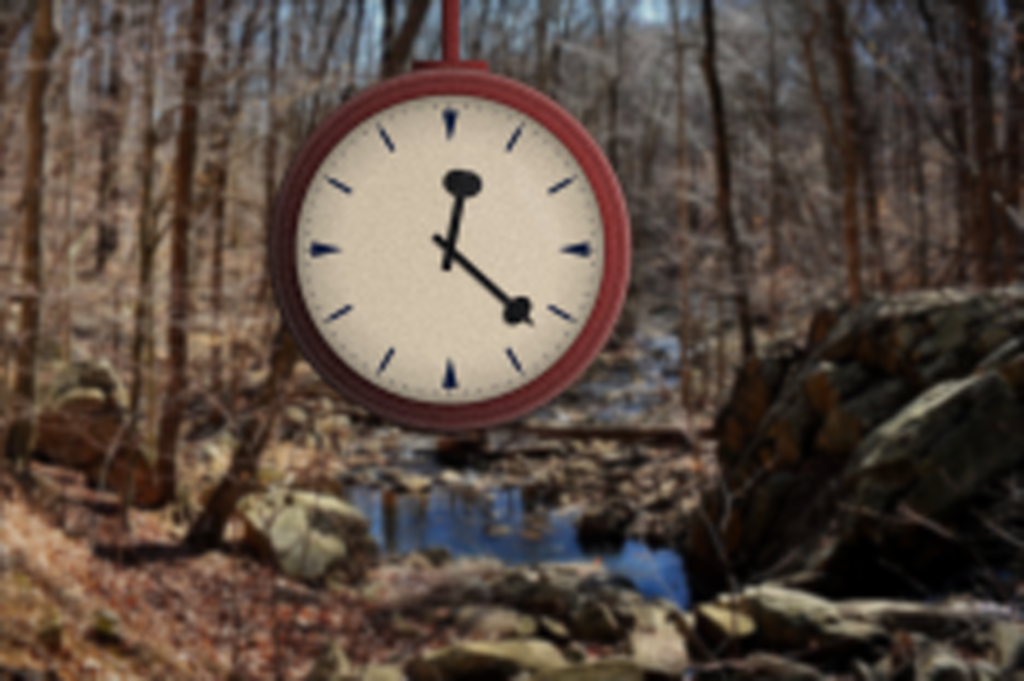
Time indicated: **12:22**
